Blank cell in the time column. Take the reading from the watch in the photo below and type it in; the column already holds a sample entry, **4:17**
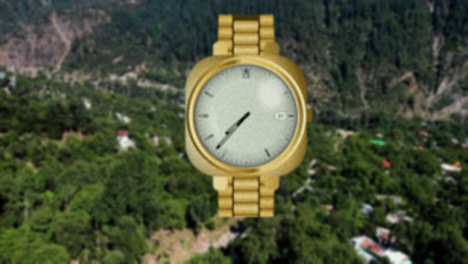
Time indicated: **7:37**
